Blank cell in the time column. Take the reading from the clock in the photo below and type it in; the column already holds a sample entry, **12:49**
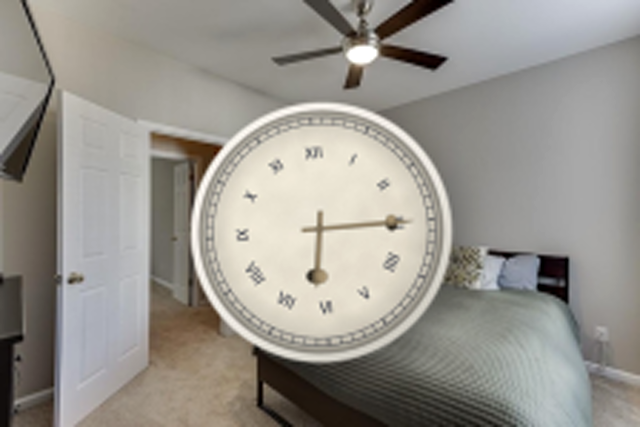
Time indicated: **6:15**
